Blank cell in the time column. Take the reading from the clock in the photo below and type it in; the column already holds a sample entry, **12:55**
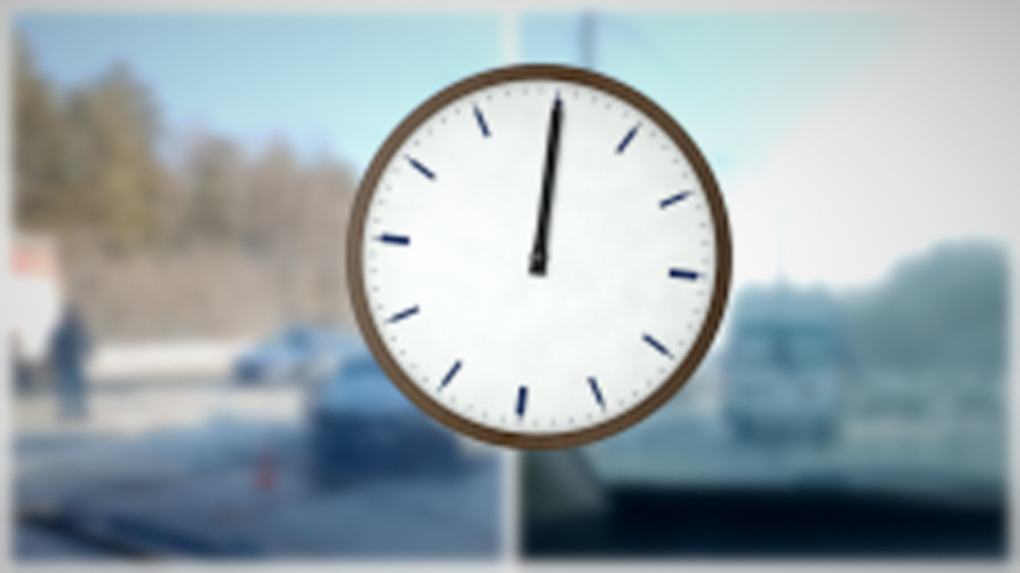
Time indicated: **12:00**
